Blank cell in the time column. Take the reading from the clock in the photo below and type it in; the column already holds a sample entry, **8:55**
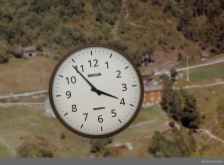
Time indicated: **3:54**
